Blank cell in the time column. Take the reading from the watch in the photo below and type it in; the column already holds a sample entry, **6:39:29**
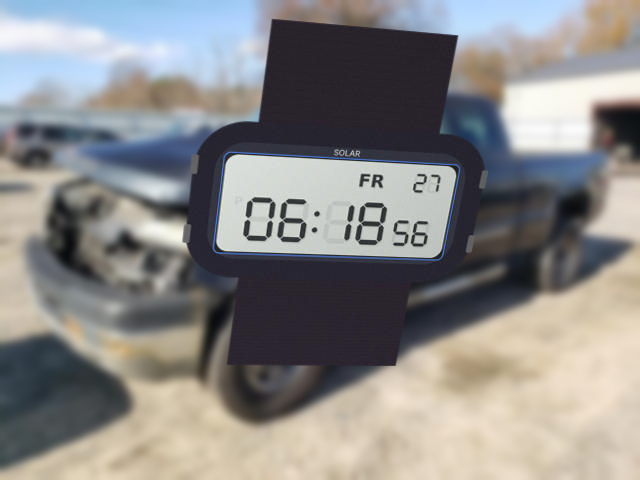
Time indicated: **6:18:56**
